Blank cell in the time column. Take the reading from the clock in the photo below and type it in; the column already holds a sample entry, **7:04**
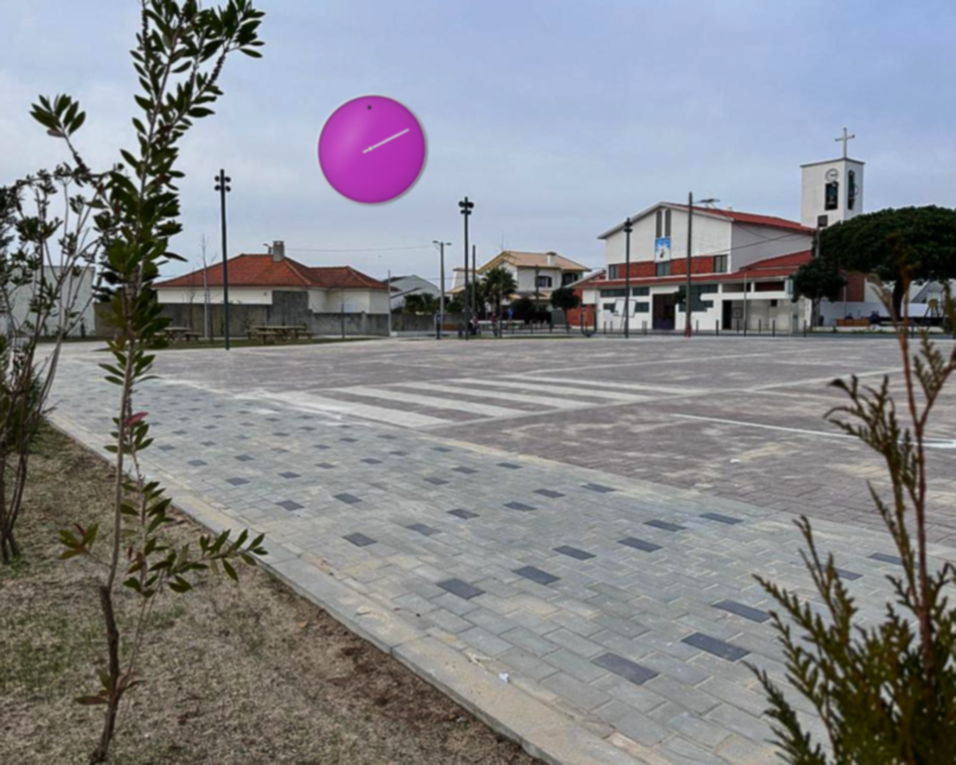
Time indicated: **2:11**
